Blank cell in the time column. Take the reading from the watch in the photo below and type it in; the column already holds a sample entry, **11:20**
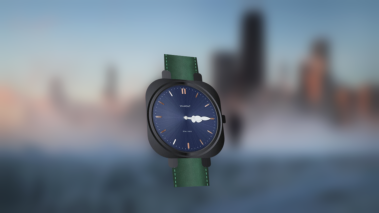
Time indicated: **3:15**
